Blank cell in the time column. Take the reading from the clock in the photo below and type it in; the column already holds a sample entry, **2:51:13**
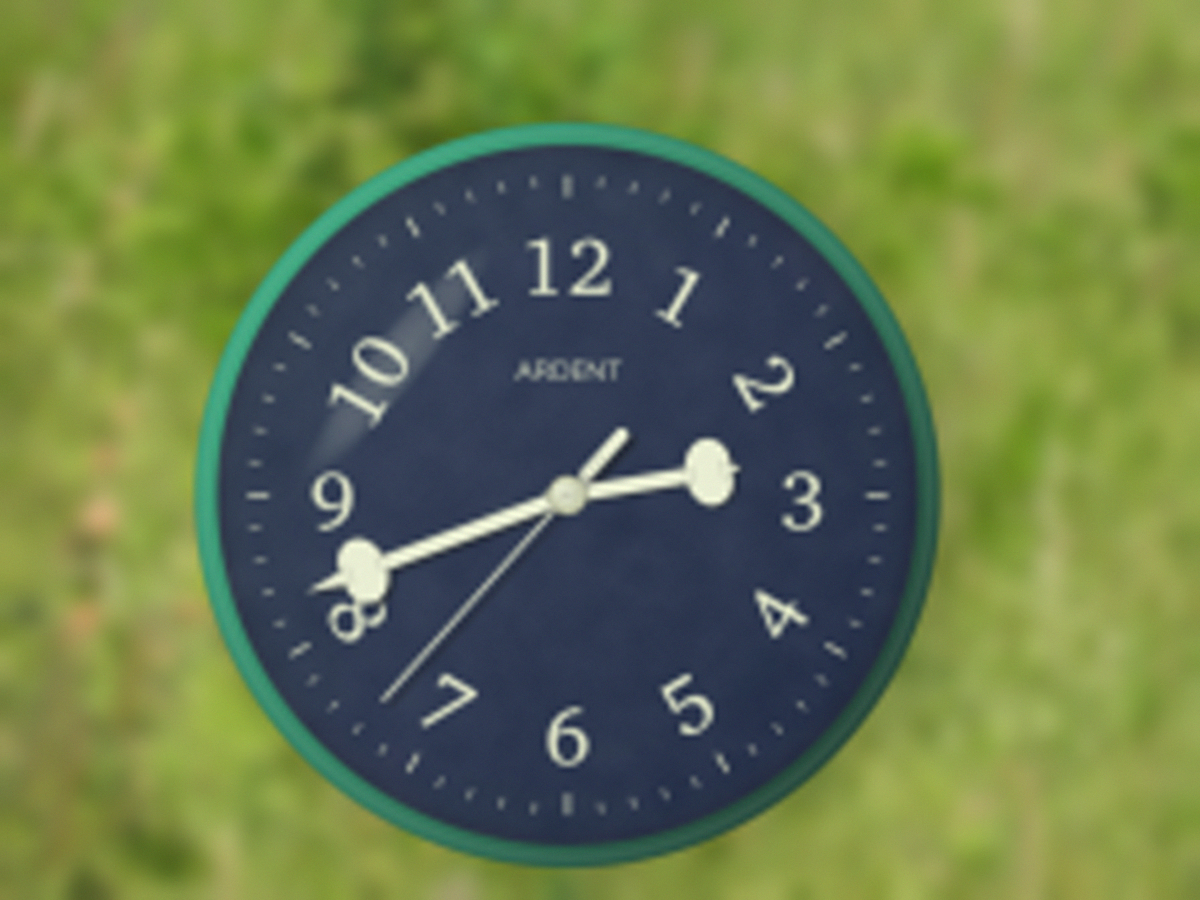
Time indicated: **2:41:37**
